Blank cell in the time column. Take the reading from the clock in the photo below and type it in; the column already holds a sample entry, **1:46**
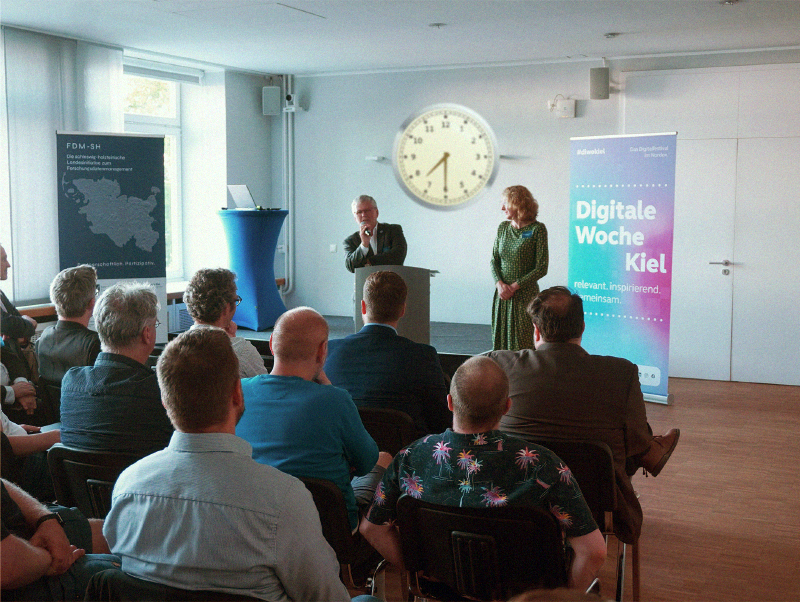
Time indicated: **7:30**
